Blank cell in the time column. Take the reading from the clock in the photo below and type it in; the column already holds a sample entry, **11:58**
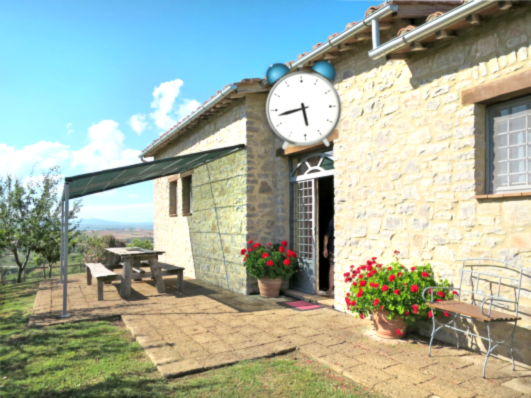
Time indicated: **5:43**
